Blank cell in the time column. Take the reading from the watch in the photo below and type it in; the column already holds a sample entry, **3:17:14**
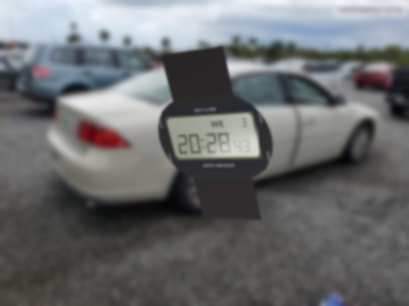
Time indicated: **20:28:43**
